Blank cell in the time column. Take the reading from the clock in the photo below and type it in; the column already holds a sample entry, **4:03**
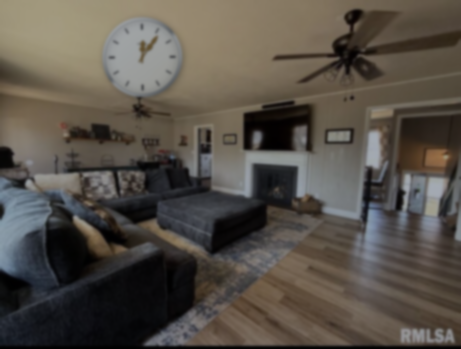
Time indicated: **12:06**
